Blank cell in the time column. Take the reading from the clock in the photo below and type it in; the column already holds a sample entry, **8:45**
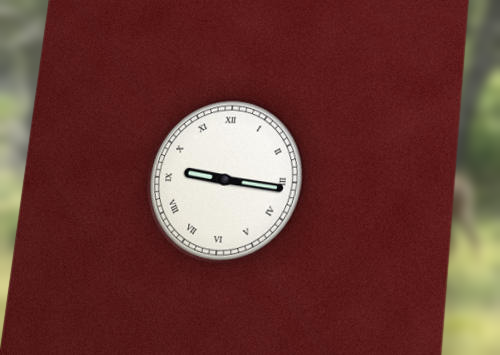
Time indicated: **9:16**
